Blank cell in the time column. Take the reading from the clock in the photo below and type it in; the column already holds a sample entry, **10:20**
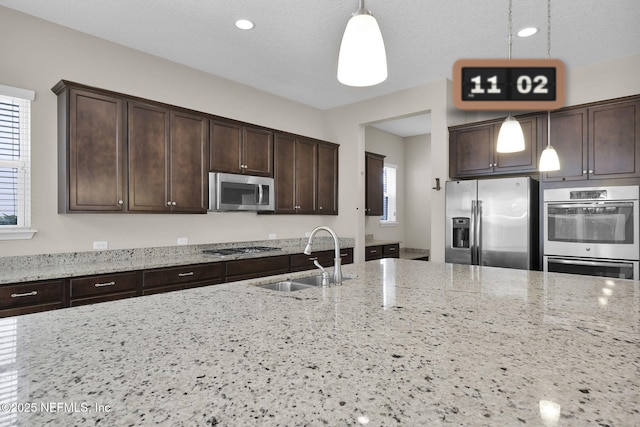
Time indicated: **11:02**
